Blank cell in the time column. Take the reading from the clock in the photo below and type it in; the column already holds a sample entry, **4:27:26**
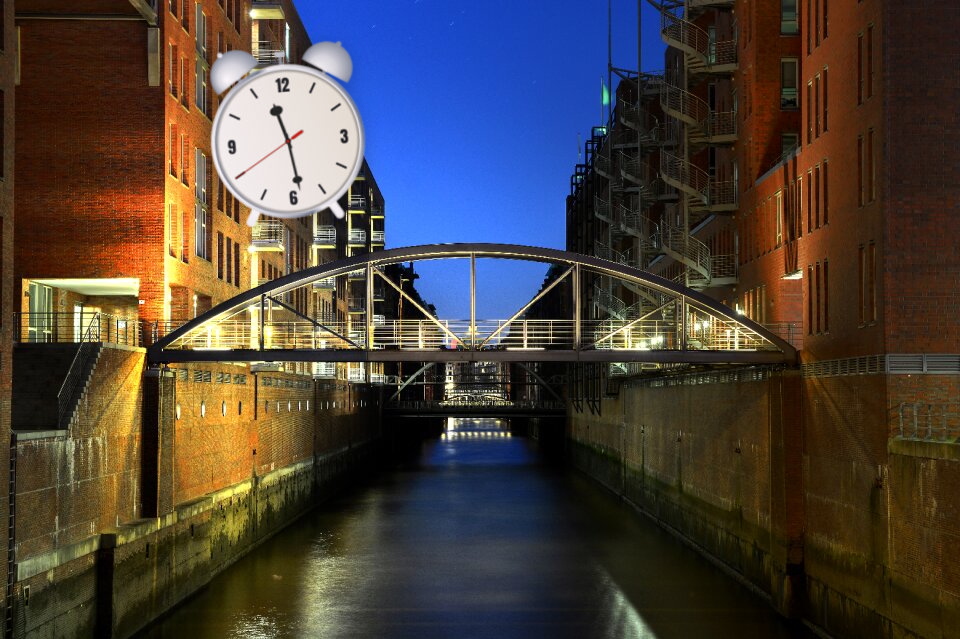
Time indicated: **11:28:40**
